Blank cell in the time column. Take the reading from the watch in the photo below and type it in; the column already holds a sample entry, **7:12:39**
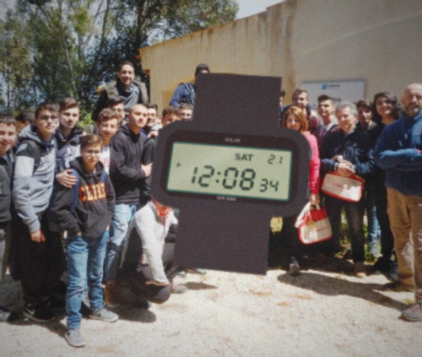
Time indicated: **12:08:34**
